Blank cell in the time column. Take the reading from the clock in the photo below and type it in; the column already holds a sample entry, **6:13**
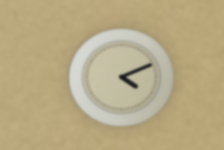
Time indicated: **4:11**
